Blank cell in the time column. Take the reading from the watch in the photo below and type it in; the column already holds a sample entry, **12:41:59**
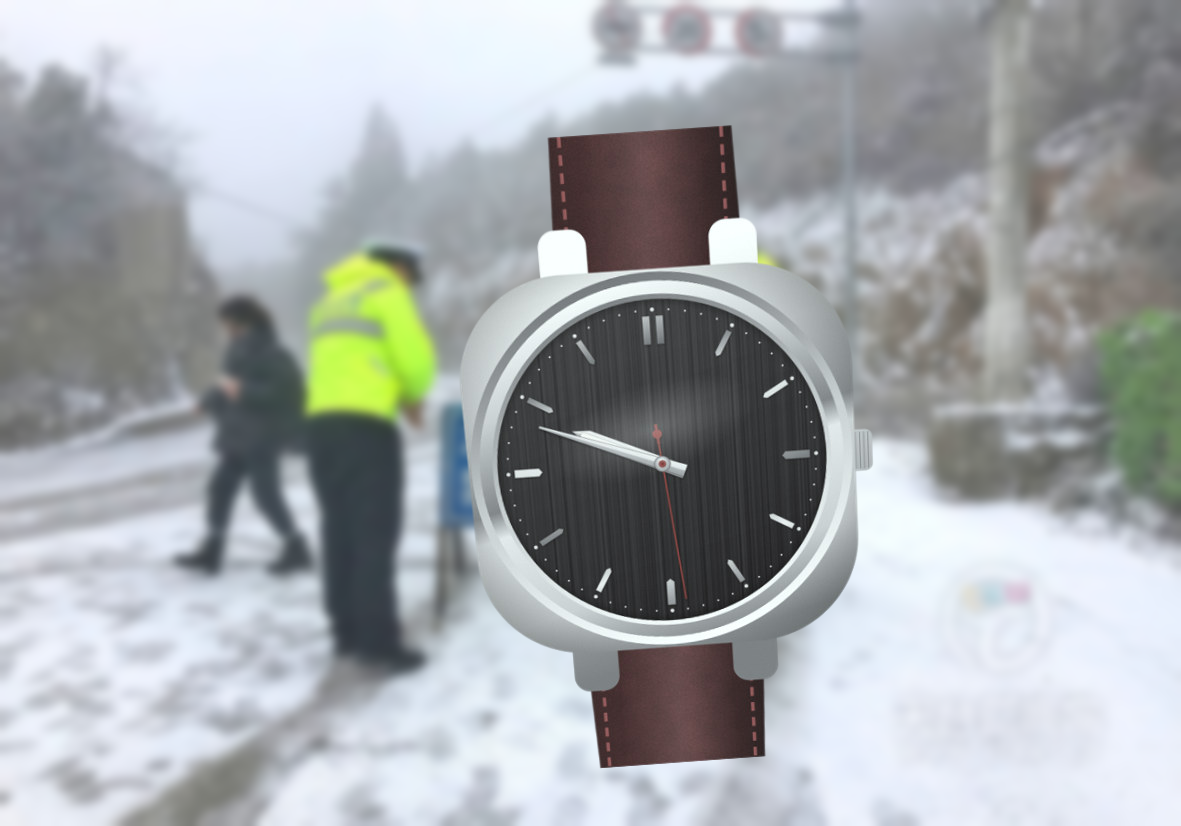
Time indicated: **9:48:29**
